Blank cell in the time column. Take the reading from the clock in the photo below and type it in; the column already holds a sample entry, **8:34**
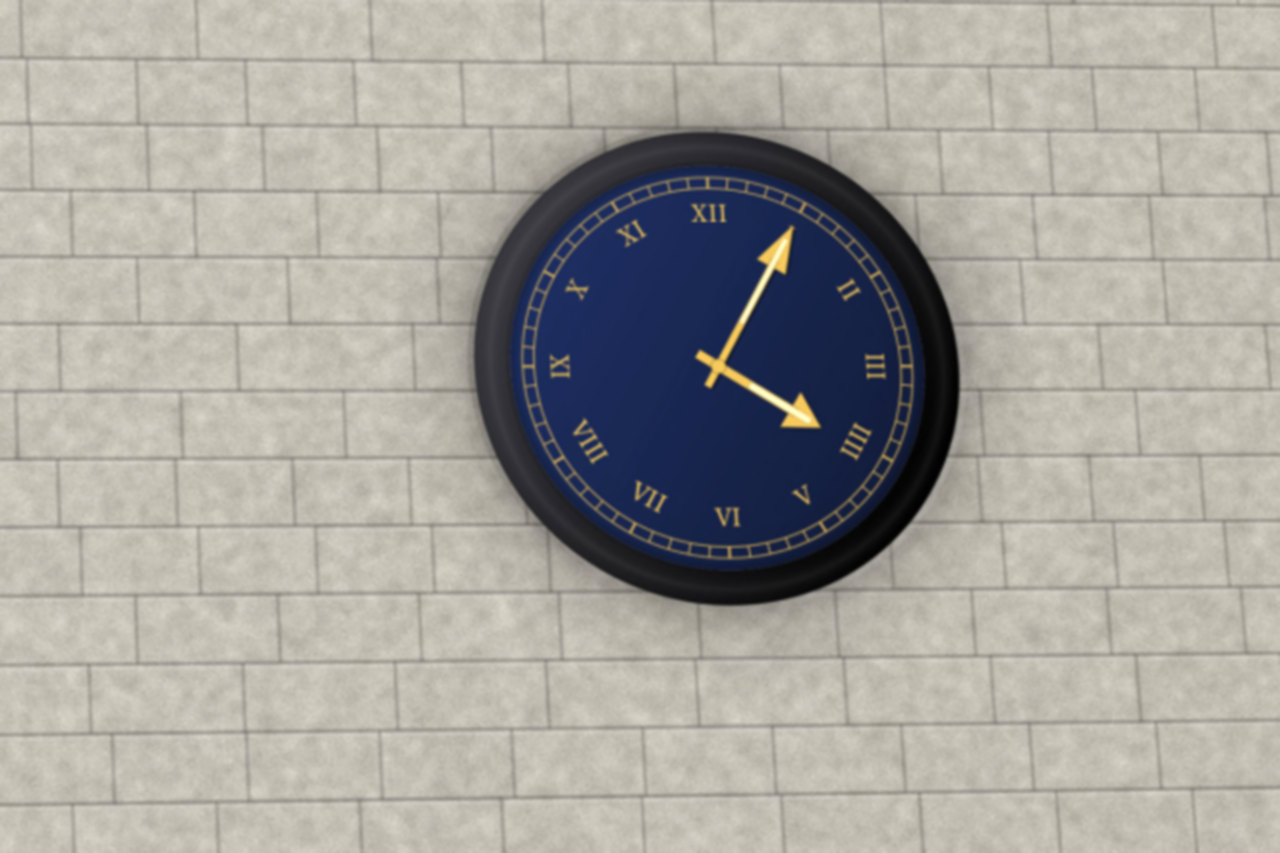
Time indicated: **4:05**
